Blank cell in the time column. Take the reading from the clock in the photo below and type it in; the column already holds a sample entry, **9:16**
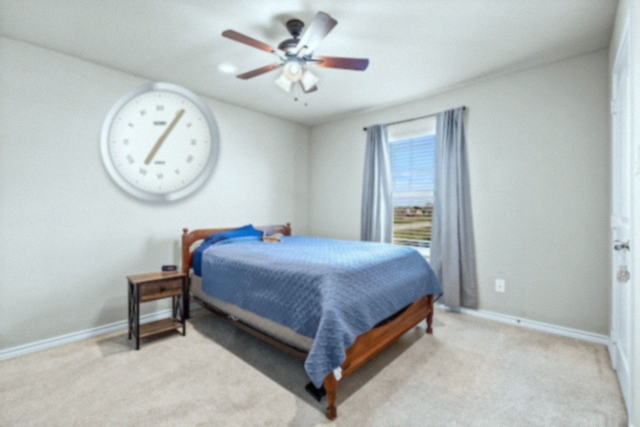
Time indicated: **7:06**
